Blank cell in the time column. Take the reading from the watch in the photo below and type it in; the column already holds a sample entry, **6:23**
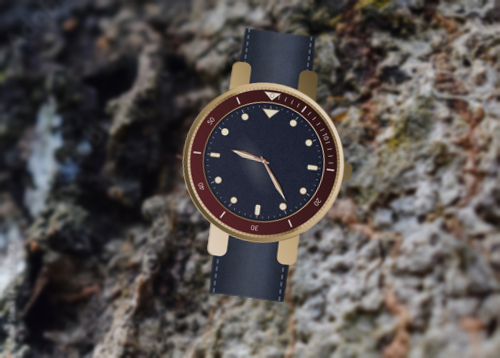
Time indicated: **9:24**
